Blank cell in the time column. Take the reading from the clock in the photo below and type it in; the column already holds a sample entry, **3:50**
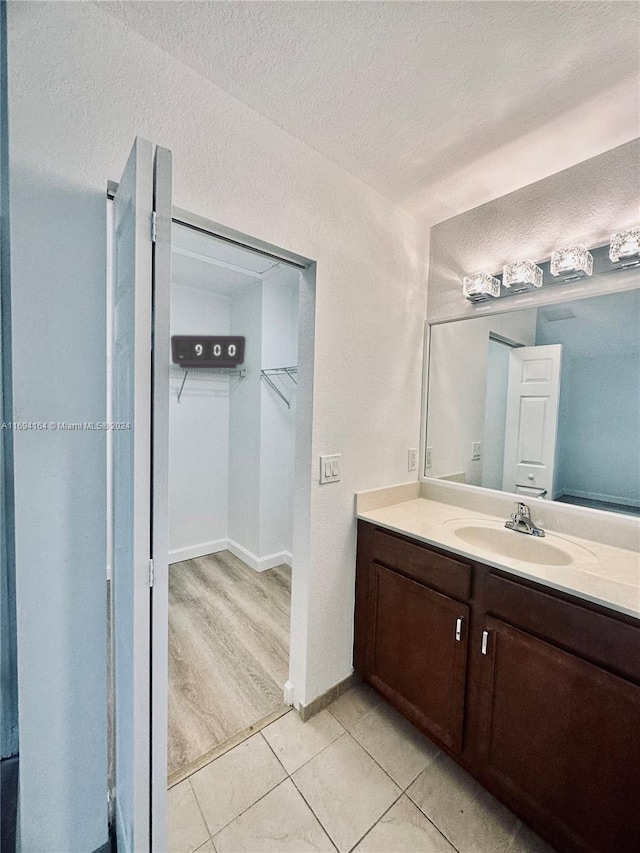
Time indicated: **9:00**
